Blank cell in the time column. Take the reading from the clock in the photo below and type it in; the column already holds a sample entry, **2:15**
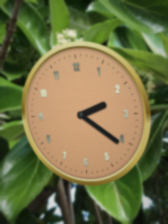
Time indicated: **2:21**
